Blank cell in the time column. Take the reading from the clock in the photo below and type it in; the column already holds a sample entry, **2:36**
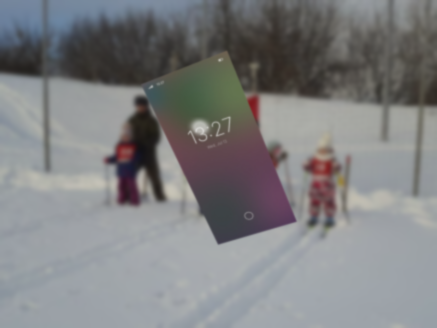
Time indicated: **13:27**
